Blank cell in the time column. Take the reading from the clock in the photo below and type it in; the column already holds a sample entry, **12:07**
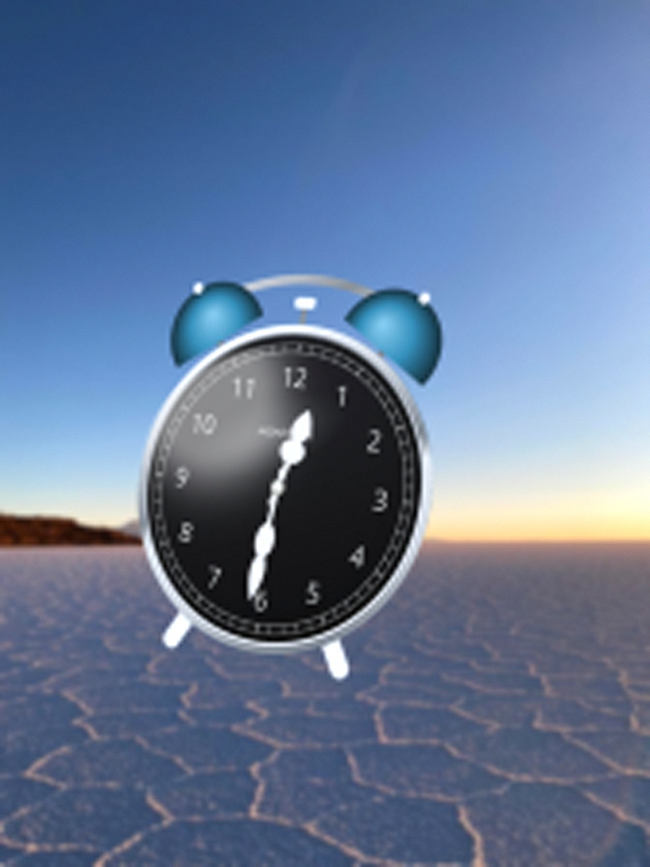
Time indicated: **12:31**
